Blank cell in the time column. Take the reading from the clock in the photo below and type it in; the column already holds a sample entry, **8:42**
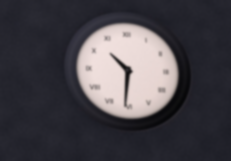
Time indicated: **10:31**
